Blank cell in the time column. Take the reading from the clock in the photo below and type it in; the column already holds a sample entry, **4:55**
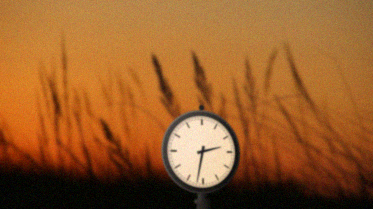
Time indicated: **2:32**
